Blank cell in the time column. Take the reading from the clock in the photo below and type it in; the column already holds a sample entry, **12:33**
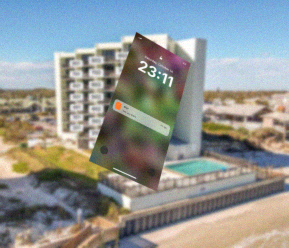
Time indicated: **23:11**
